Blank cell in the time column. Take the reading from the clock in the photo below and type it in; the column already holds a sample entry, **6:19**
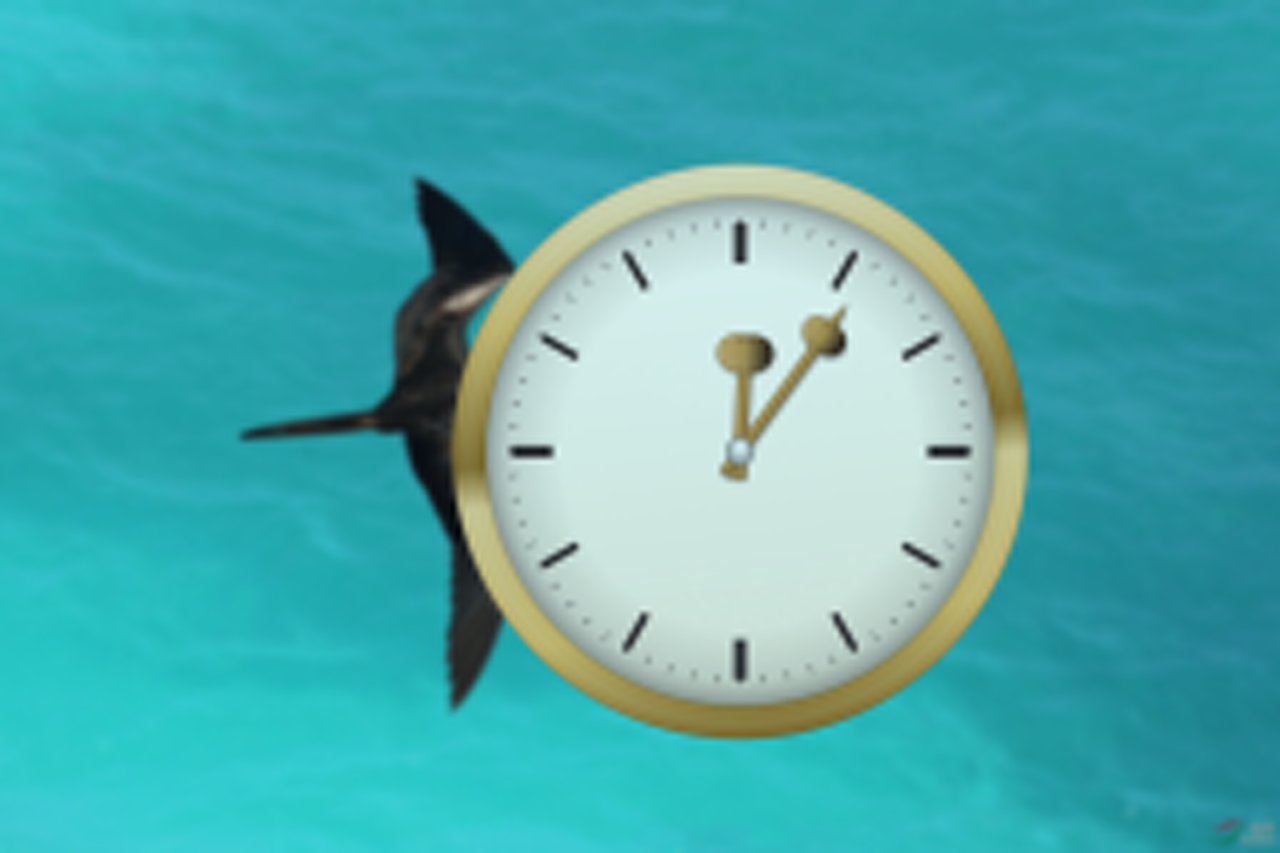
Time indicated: **12:06**
